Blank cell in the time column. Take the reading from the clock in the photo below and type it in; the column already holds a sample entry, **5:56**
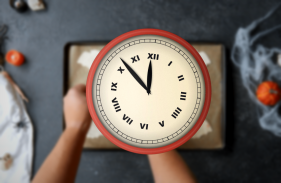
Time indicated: **11:52**
